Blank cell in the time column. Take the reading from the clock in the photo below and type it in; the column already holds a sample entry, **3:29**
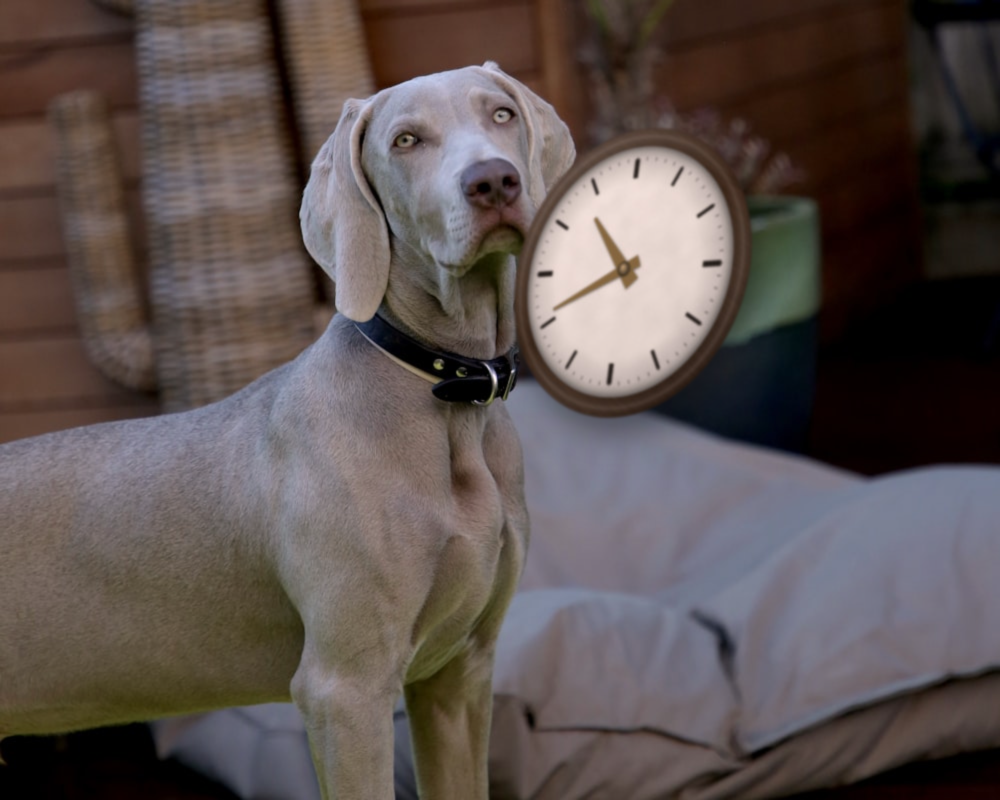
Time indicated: **10:41**
